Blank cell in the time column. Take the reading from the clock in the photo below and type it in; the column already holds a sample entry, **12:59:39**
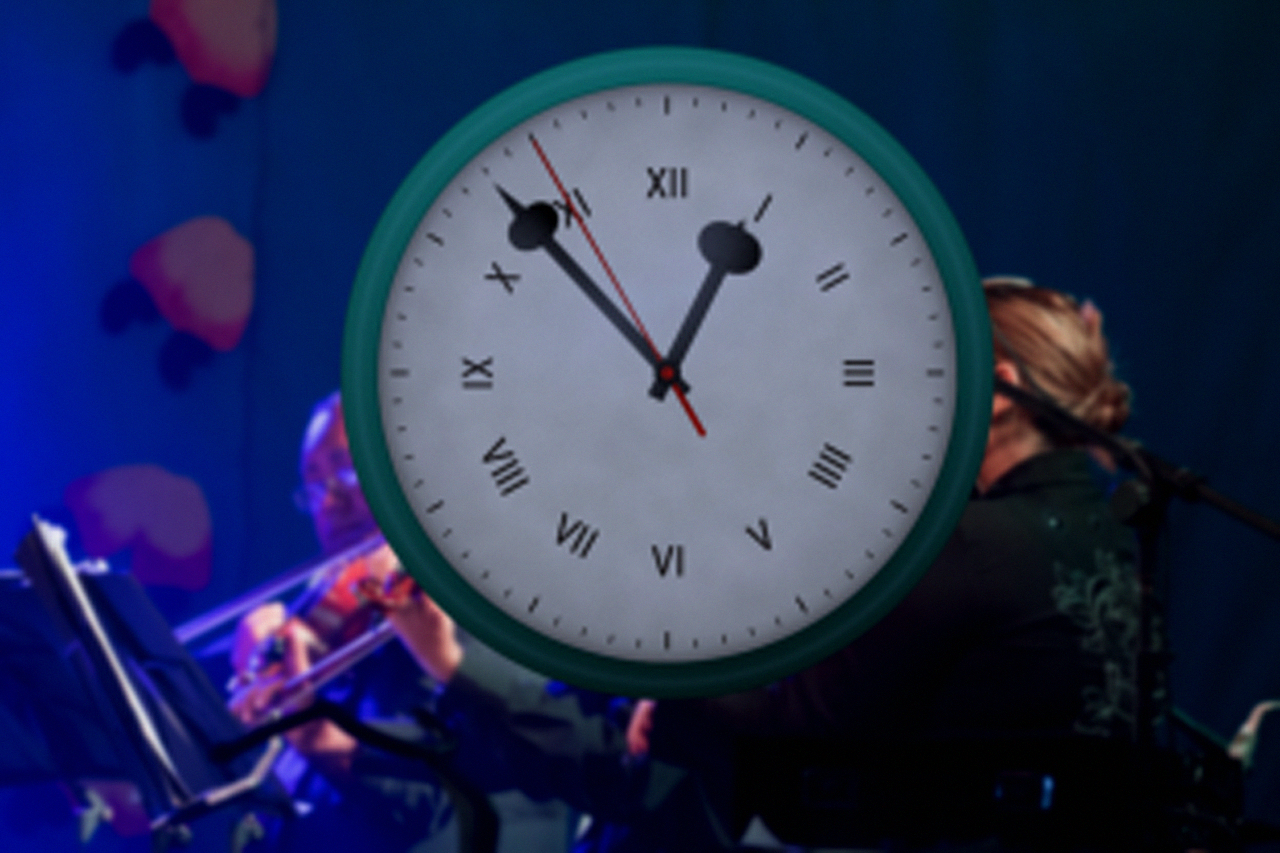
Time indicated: **12:52:55**
